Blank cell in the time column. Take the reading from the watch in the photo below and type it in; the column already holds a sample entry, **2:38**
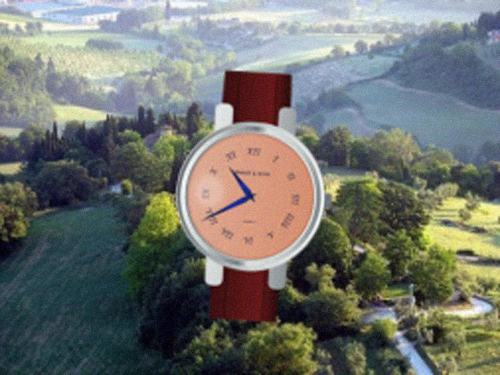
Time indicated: **10:40**
